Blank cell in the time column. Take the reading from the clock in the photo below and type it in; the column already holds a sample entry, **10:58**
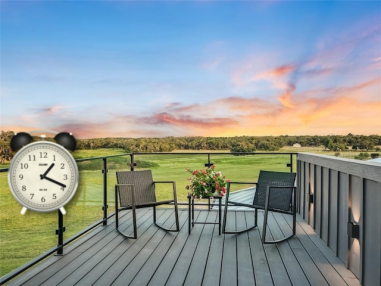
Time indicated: **1:19**
